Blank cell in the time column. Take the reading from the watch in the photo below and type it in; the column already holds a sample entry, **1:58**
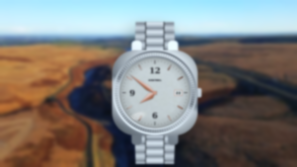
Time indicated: **7:51**
